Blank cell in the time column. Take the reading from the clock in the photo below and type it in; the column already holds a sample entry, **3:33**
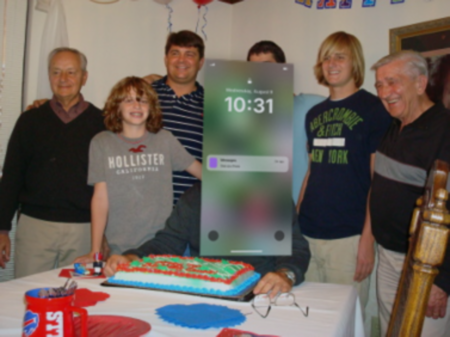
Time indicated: **10:31**
